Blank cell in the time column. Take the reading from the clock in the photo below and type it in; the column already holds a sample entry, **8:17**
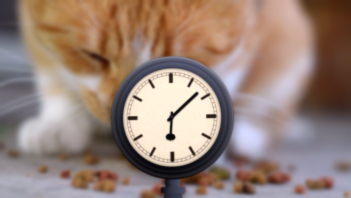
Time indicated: **6:08**
